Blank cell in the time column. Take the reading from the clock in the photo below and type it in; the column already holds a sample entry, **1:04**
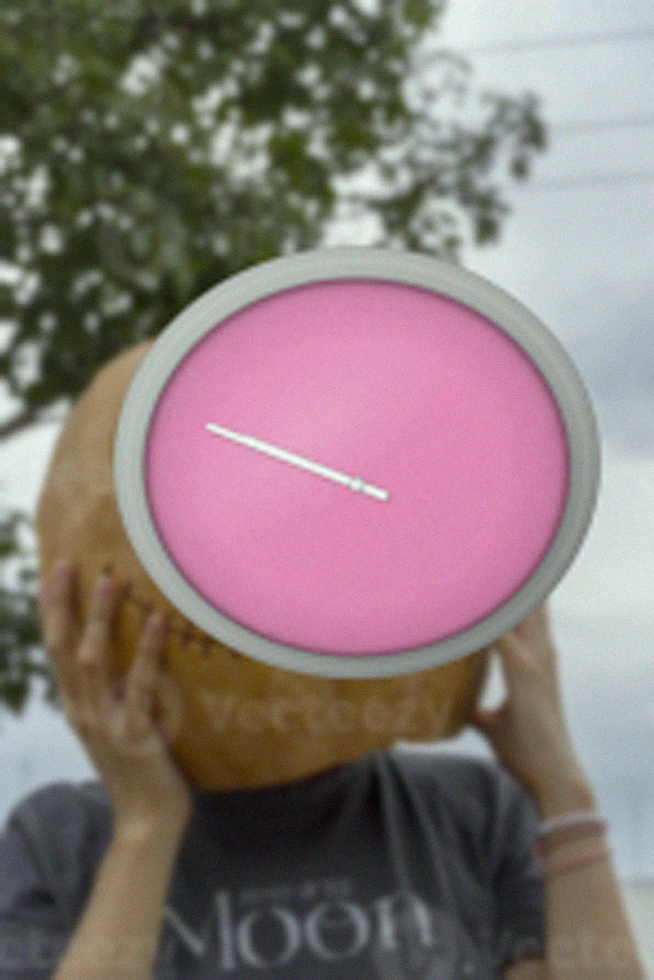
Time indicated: **9:49**
